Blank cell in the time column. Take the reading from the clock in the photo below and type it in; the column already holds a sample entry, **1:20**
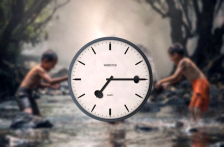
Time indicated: **7:15**
